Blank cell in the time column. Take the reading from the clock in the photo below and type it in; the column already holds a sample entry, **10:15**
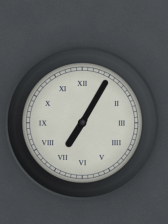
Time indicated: **7:05**
